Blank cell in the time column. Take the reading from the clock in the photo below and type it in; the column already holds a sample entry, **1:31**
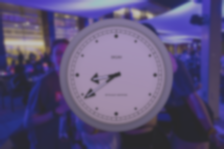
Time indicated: **8:39**
